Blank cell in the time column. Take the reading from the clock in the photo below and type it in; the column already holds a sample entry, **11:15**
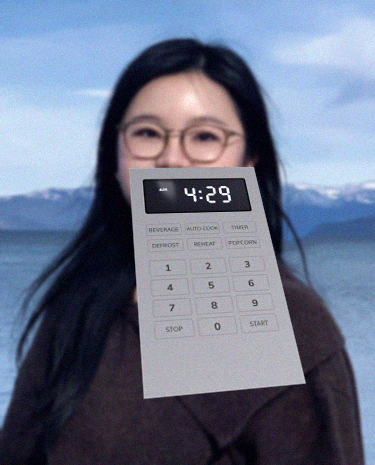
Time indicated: **4:29**
